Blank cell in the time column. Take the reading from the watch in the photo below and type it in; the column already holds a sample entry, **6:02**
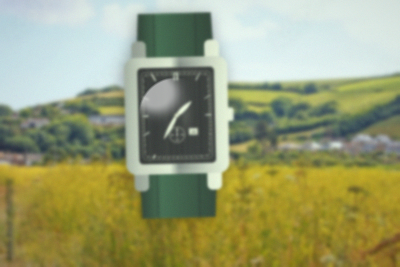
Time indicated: **1:35**
